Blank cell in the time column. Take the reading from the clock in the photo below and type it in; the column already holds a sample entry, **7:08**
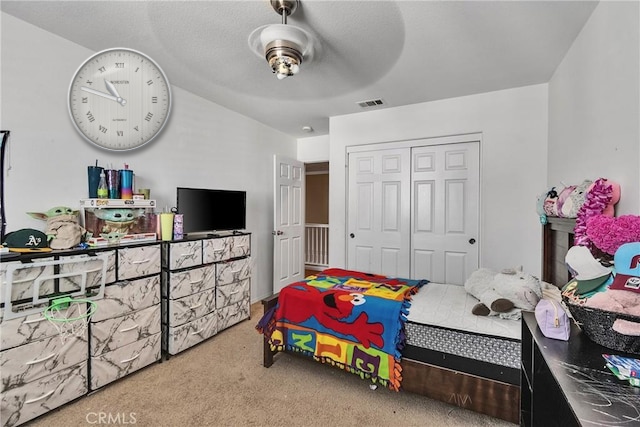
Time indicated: **10:48**
